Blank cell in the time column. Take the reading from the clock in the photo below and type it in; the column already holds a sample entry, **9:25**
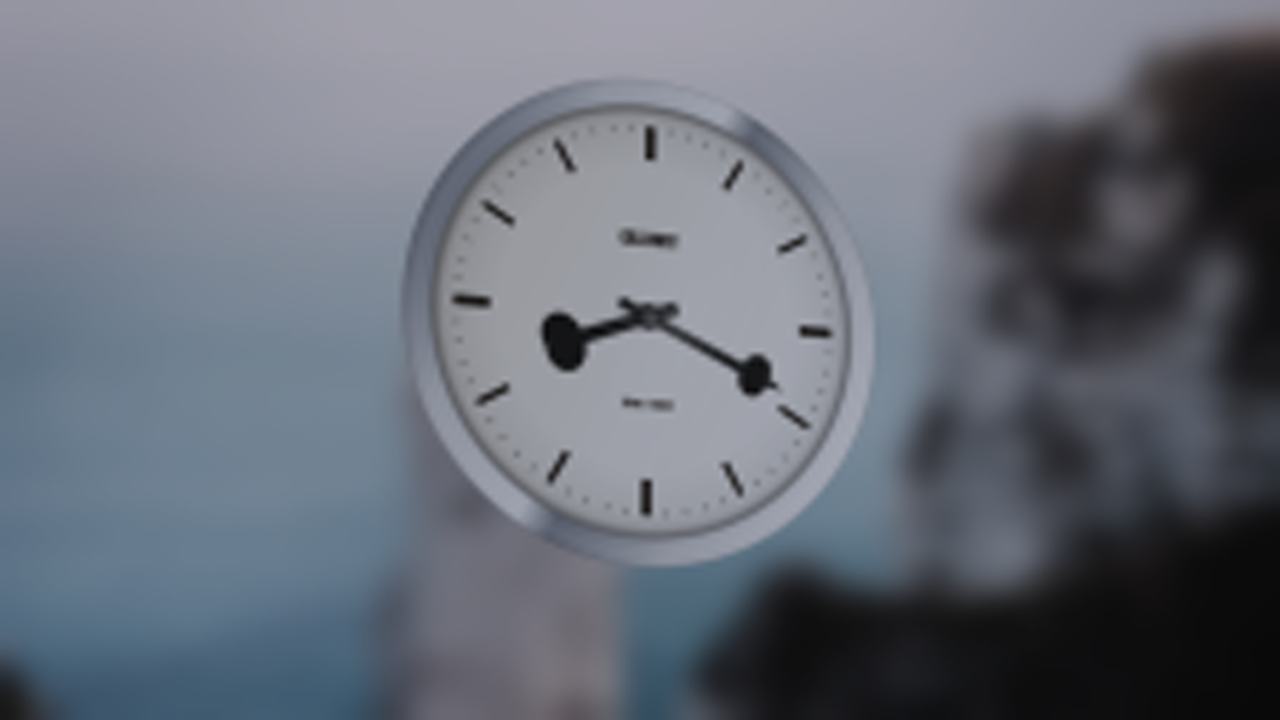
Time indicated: **8:19**
